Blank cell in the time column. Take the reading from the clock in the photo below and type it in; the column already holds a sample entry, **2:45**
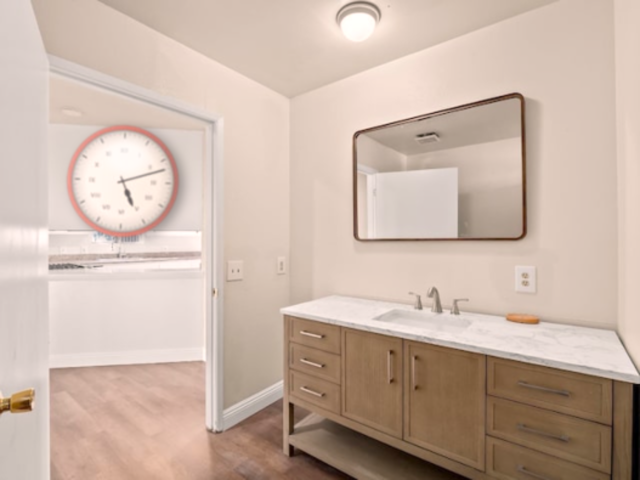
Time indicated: **5:12**
